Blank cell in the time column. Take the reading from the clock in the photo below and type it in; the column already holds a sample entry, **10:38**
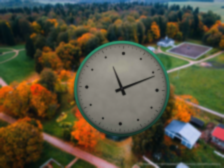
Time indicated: **11:11**
